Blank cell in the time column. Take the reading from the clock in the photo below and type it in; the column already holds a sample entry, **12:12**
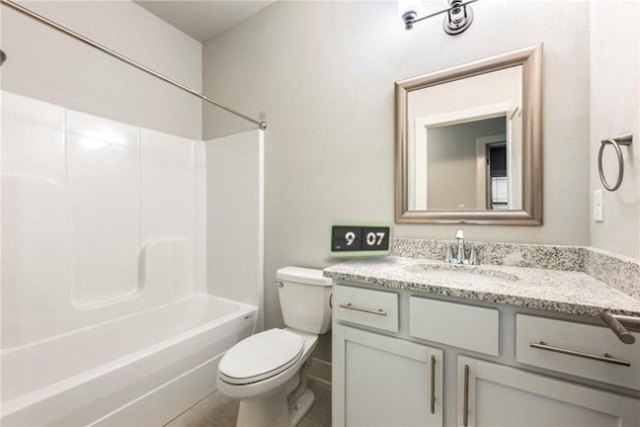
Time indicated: **9:07**
